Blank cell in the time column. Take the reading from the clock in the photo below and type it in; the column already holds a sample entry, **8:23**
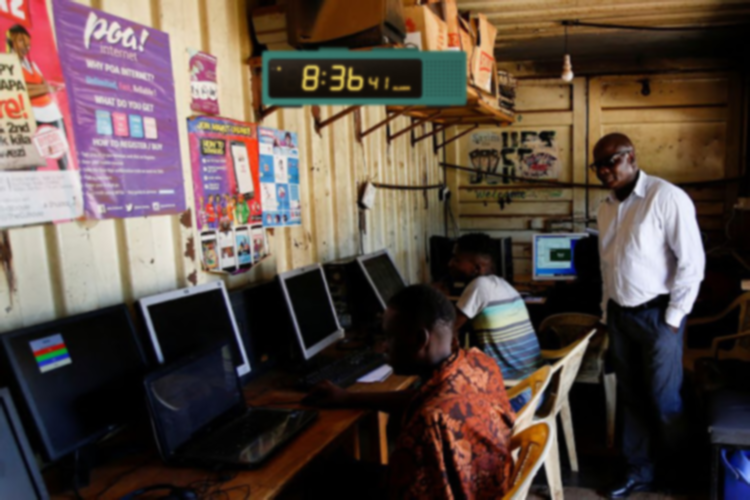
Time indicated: **8:36**
